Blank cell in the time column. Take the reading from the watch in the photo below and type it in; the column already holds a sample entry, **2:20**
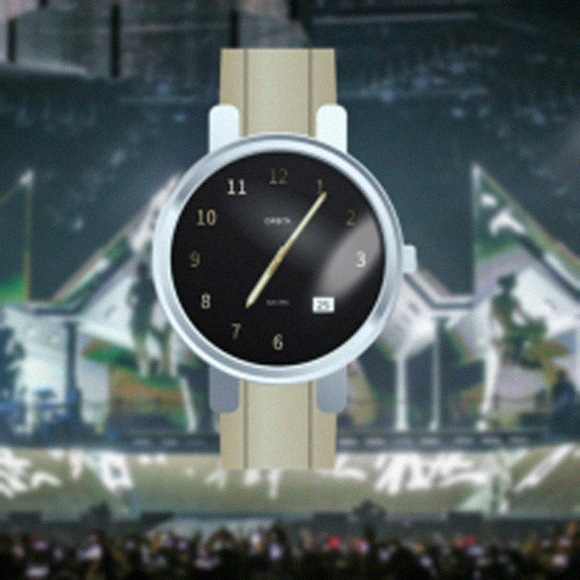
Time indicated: **7:06**
